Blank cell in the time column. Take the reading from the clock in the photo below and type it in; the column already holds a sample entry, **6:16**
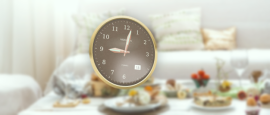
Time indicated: **9:02**
